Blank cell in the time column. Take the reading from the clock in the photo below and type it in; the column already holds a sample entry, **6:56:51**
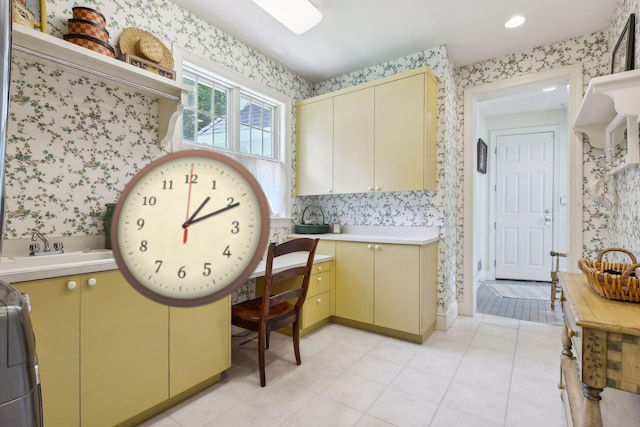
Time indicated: **1:11:00**
